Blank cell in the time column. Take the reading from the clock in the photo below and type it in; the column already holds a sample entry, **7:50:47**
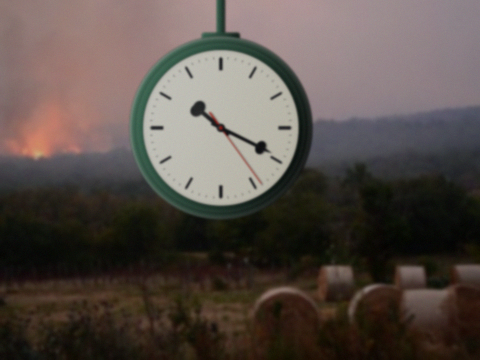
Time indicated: **10:19:24**
